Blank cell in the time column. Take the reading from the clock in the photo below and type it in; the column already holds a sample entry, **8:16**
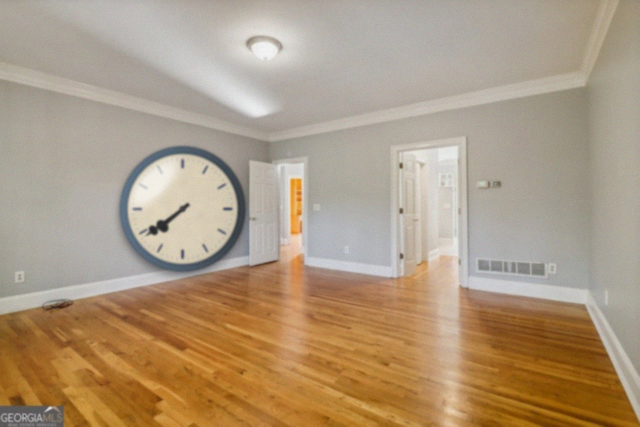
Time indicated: **7:39**
